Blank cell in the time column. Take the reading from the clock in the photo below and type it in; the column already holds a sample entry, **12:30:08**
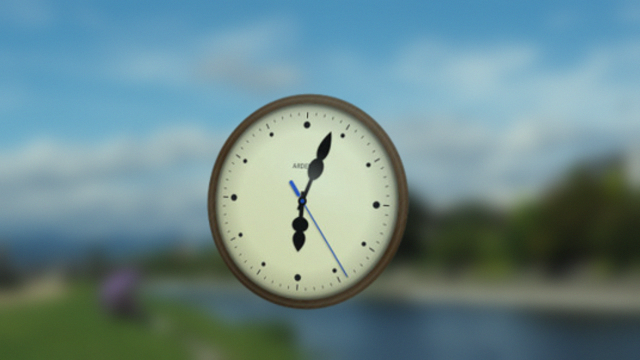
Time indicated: **6:03:24**
